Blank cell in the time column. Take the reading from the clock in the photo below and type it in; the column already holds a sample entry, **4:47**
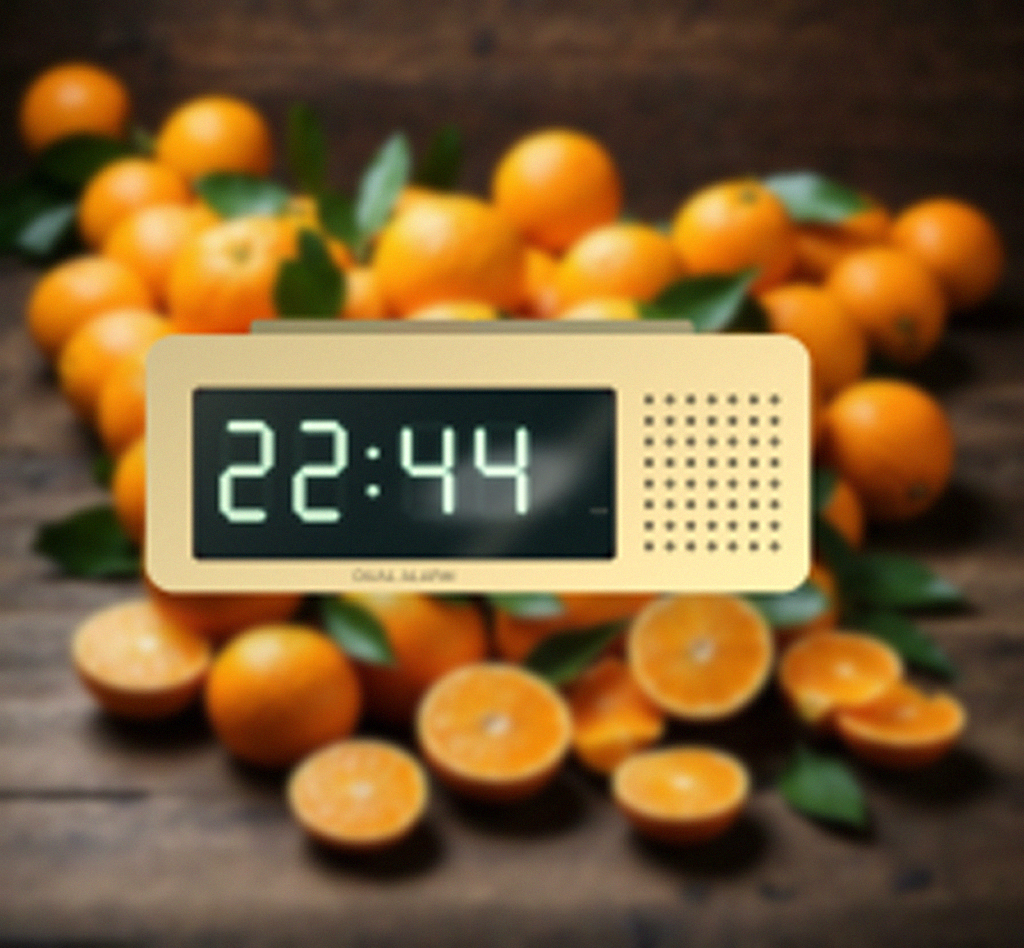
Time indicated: **22:44**
